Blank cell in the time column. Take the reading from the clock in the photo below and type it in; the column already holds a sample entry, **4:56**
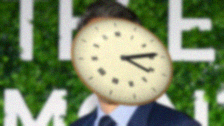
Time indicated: **4:14**
